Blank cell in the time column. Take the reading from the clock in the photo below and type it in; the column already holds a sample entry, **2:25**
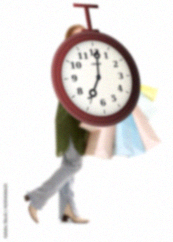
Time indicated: **7:01**
